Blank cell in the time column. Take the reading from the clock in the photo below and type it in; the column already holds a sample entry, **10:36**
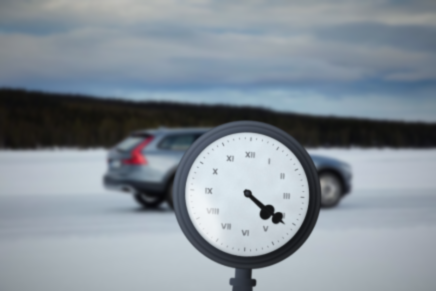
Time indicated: **4:21**
